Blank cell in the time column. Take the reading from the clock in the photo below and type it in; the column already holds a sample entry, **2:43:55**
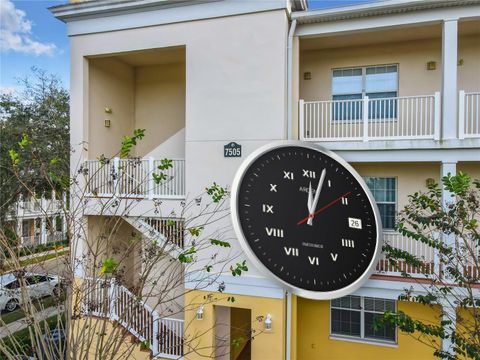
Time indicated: **12:03:09**
